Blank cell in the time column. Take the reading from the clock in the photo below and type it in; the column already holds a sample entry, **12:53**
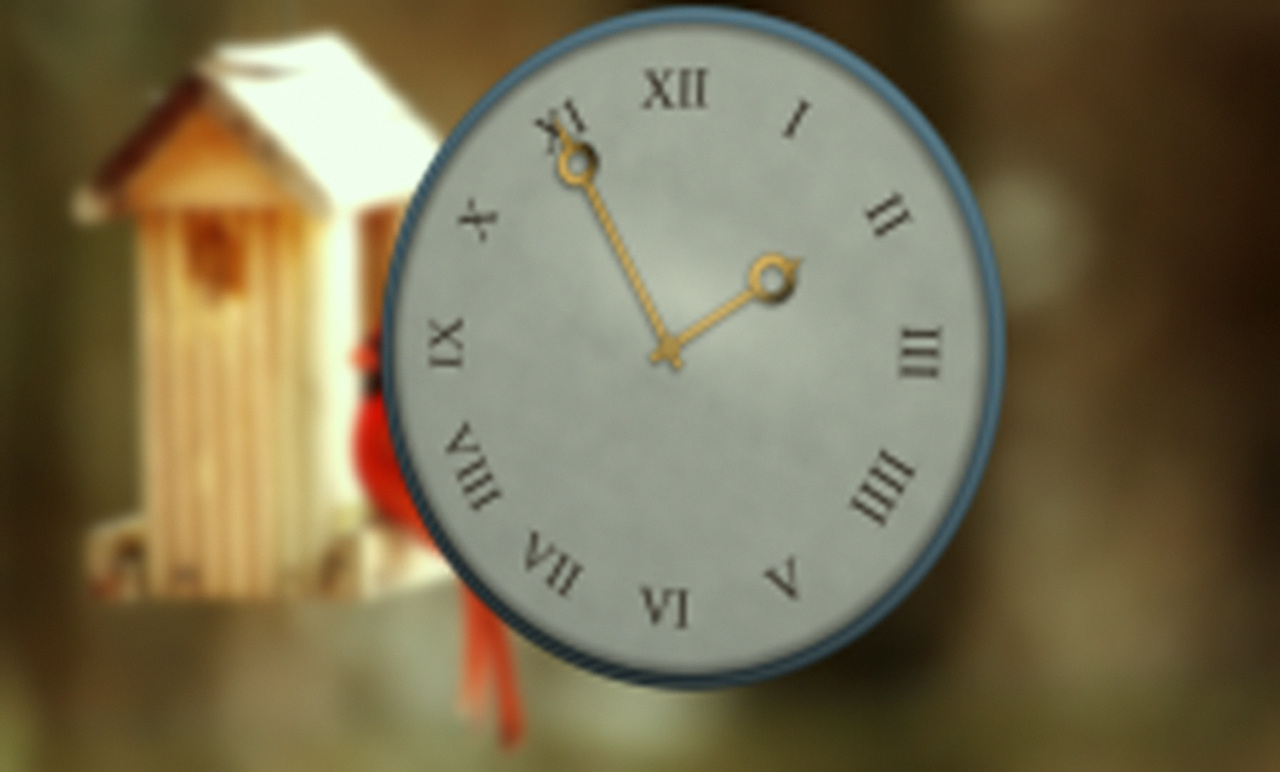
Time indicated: **1:55**
